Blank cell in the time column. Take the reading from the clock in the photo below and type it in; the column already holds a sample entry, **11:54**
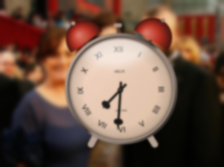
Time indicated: **7:31**
